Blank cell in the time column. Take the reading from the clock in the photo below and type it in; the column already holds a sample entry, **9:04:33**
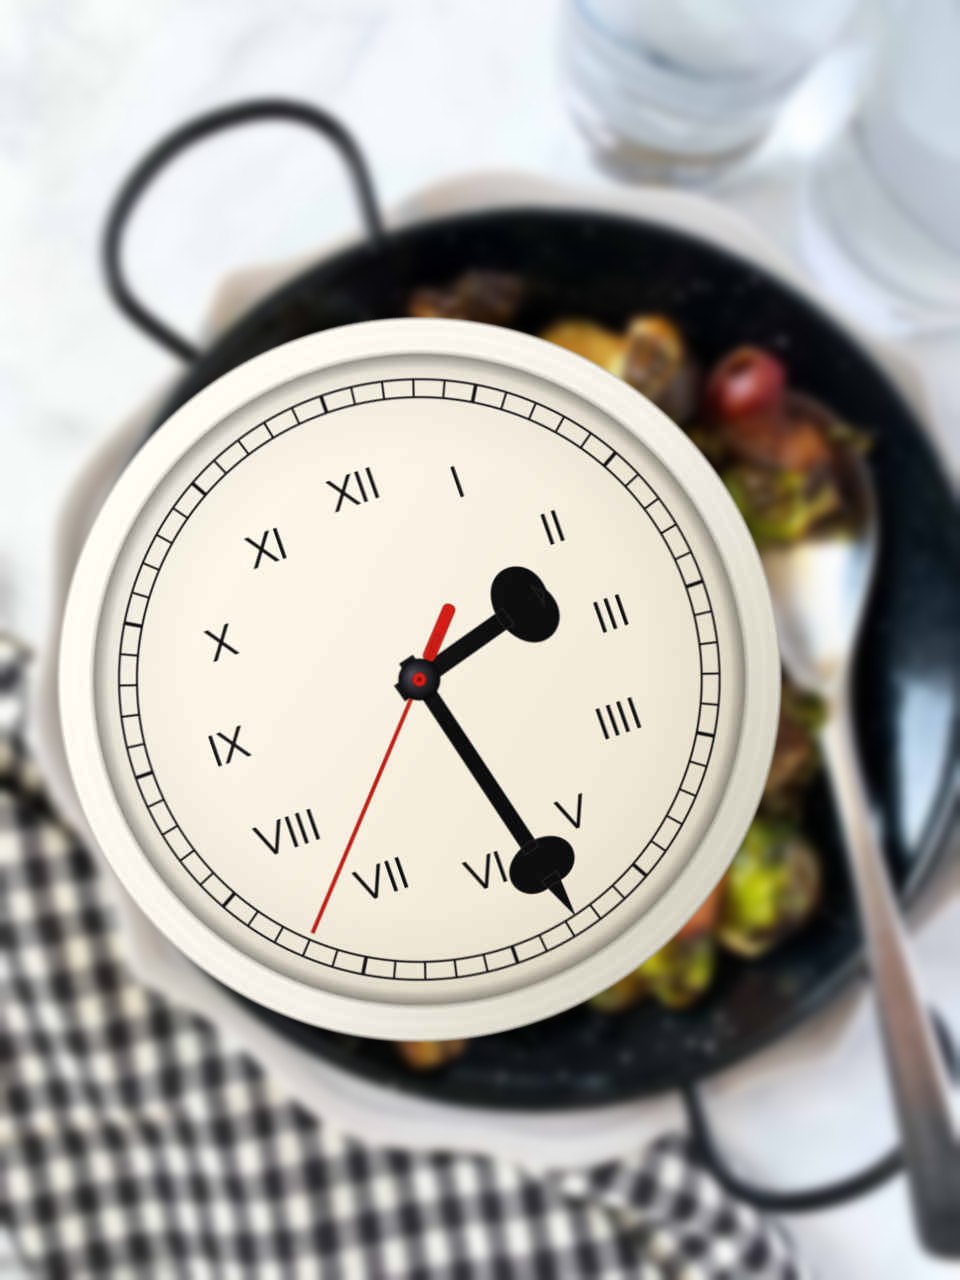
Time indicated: **2:27:37**
